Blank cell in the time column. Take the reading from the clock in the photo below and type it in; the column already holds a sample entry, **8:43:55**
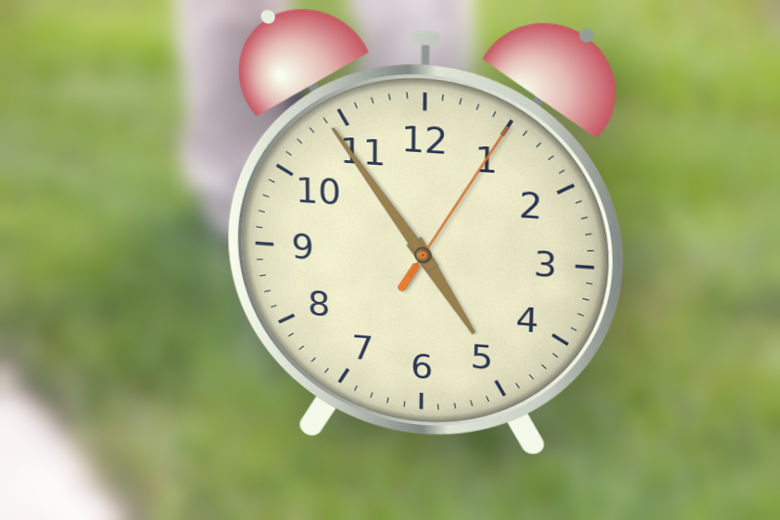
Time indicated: **4:54:05**
